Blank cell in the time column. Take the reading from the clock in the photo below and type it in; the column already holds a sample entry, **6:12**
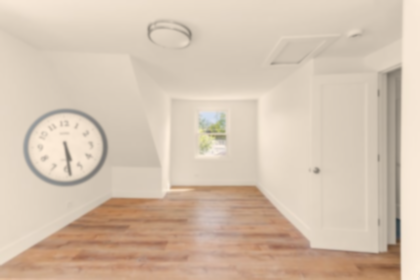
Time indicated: **5:29**
